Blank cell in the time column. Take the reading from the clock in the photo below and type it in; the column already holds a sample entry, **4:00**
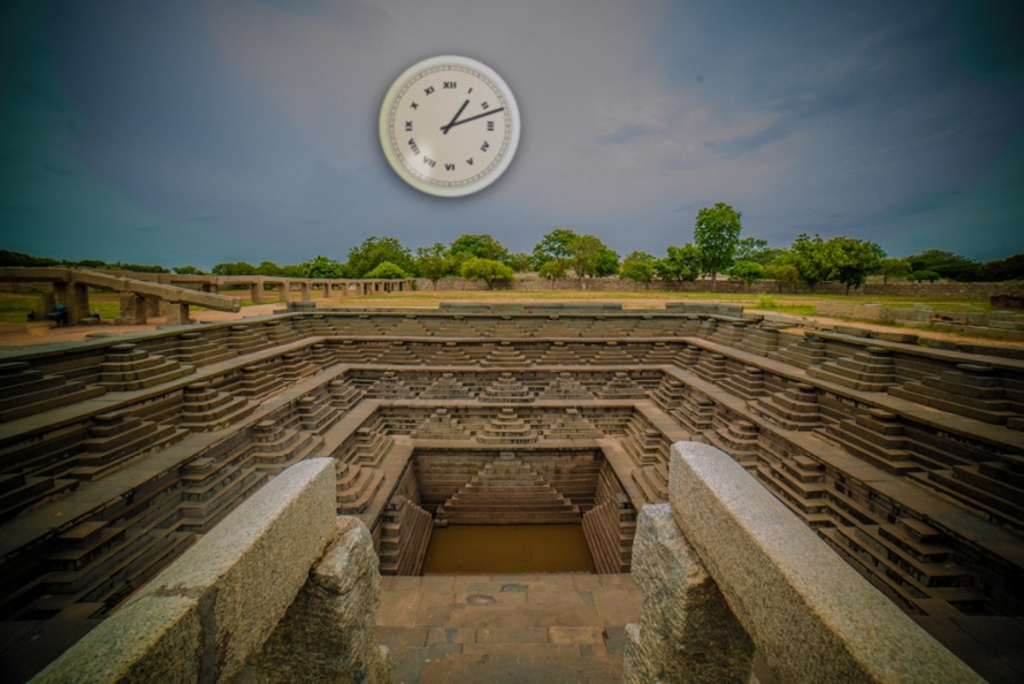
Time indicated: **1:12**
